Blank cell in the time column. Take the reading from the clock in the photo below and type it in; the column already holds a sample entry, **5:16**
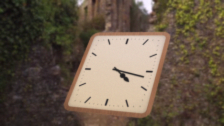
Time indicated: **4:17**
